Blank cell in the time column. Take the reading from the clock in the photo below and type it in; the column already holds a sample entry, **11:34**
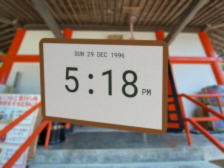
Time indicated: **5:18**
